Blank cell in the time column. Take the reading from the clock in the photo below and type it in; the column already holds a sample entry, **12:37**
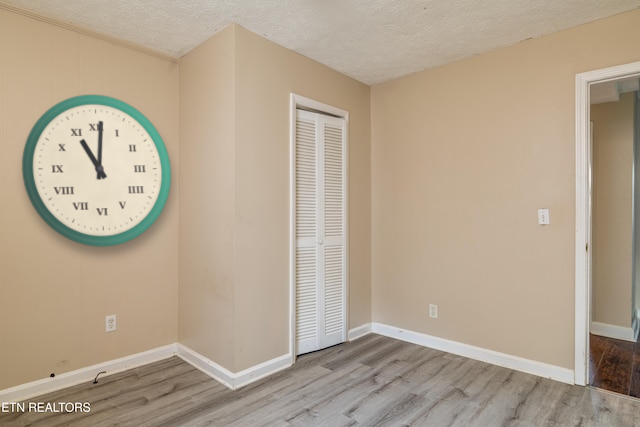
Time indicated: **11:01**
